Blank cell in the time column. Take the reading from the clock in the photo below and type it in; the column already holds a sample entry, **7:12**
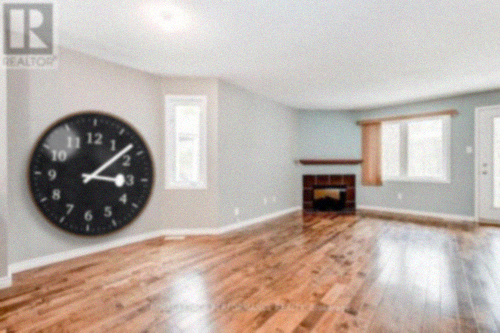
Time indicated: **3:08**
